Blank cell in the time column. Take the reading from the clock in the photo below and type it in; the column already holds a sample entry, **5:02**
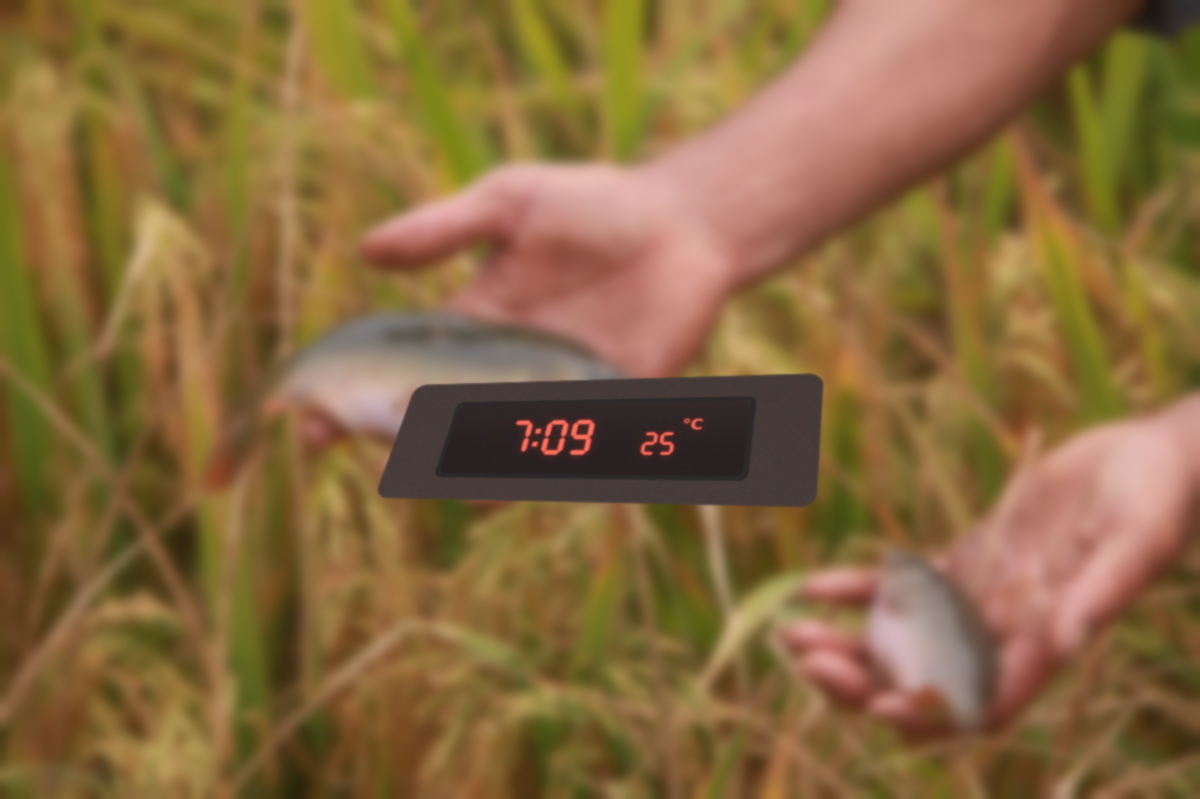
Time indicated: **7:09**
